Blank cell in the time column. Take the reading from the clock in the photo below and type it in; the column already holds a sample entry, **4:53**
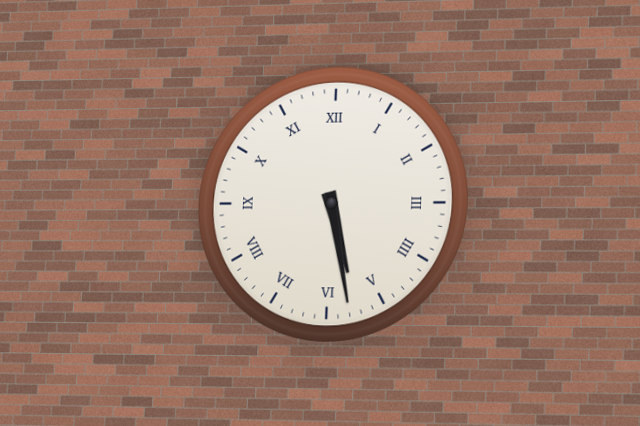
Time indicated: **5:28**
